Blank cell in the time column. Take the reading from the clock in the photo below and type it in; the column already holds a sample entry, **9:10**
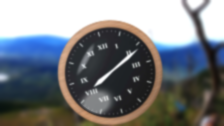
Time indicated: **8:11**
